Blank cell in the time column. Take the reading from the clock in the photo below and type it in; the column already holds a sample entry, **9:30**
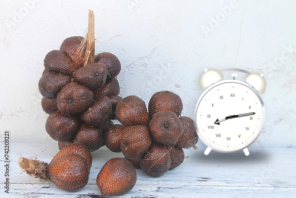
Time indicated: **8:13**
